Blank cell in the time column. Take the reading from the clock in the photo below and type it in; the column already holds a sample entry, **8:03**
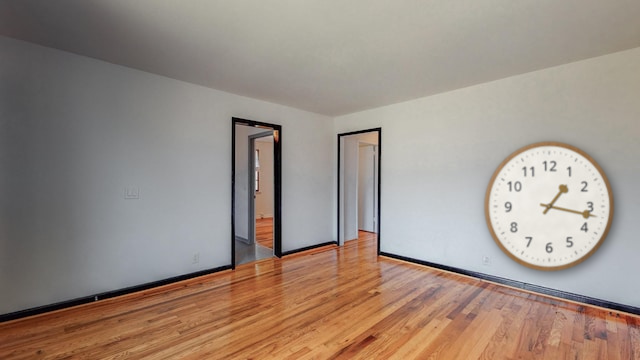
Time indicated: **1:17**
